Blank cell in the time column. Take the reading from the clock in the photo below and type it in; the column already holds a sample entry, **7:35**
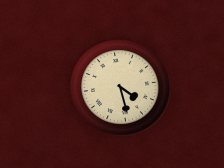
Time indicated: **4:29**
